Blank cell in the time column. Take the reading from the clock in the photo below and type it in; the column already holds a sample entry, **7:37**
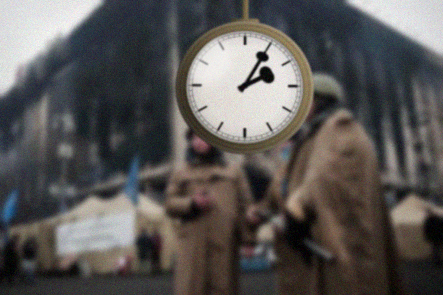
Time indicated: **2:05**
